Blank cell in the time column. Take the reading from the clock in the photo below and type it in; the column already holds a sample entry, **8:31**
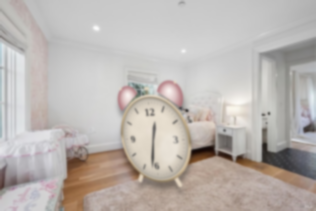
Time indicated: **12:32**
